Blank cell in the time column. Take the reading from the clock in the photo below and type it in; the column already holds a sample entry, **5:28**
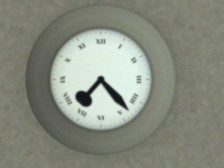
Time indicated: **7:23**
